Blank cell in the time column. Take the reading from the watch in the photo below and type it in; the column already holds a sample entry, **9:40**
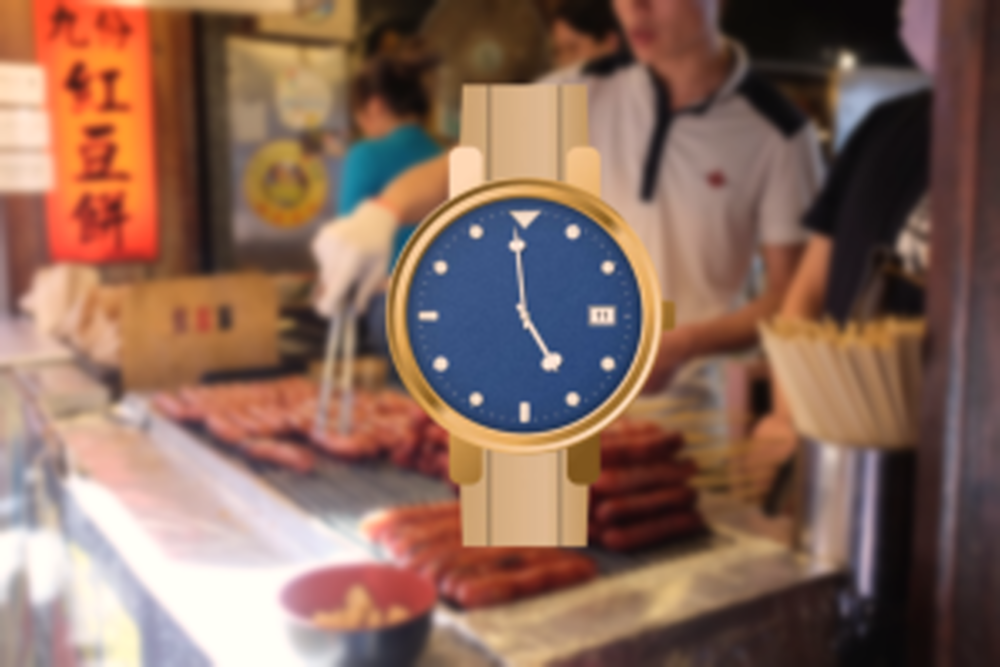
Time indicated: **4:59**
